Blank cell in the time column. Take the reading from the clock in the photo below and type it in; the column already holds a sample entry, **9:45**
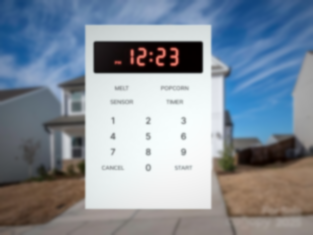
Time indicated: **12:23**
